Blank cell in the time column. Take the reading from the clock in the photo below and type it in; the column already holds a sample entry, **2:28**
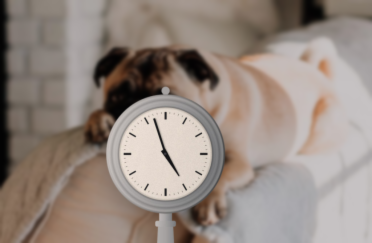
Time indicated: **4:57**
